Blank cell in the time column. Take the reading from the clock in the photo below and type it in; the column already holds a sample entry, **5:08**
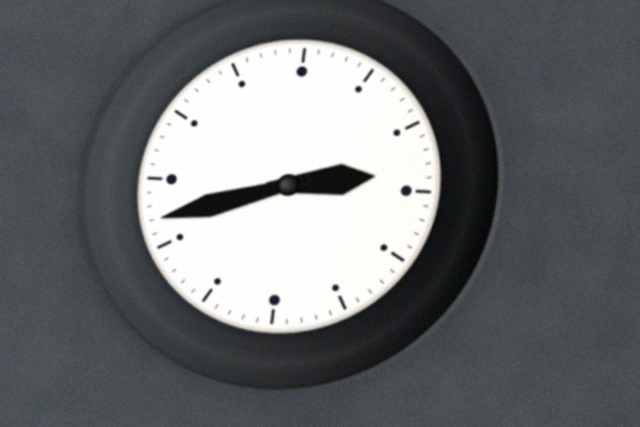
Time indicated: **2:42**
